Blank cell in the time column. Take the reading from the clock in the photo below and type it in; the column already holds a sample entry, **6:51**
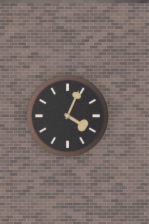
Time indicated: **4:04**
